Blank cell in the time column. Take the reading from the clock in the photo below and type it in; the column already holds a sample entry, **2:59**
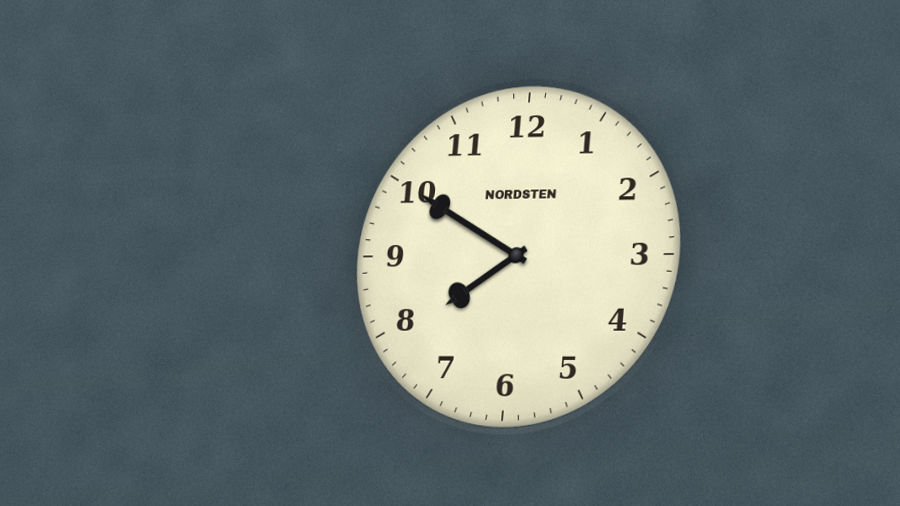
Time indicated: **7:50**
